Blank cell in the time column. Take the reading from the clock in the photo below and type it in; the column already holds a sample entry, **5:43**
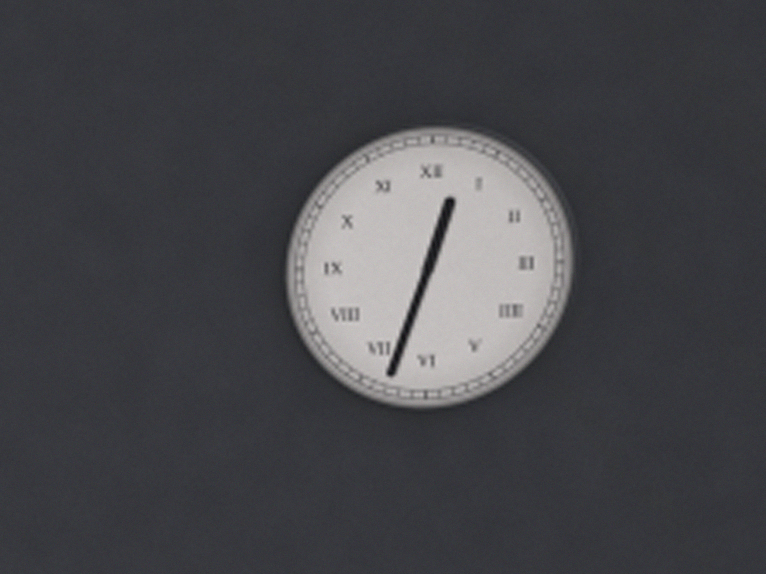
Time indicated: **12:33**
